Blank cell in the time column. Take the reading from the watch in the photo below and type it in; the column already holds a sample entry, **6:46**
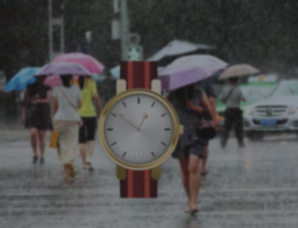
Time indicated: **12:51**
